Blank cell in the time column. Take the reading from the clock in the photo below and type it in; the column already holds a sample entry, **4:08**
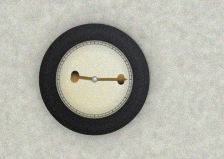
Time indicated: **9:15**
